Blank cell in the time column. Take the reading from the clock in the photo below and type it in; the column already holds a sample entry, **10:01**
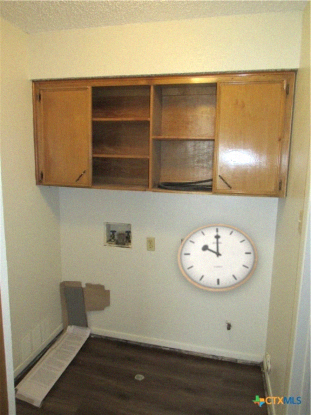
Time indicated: **10:00**
